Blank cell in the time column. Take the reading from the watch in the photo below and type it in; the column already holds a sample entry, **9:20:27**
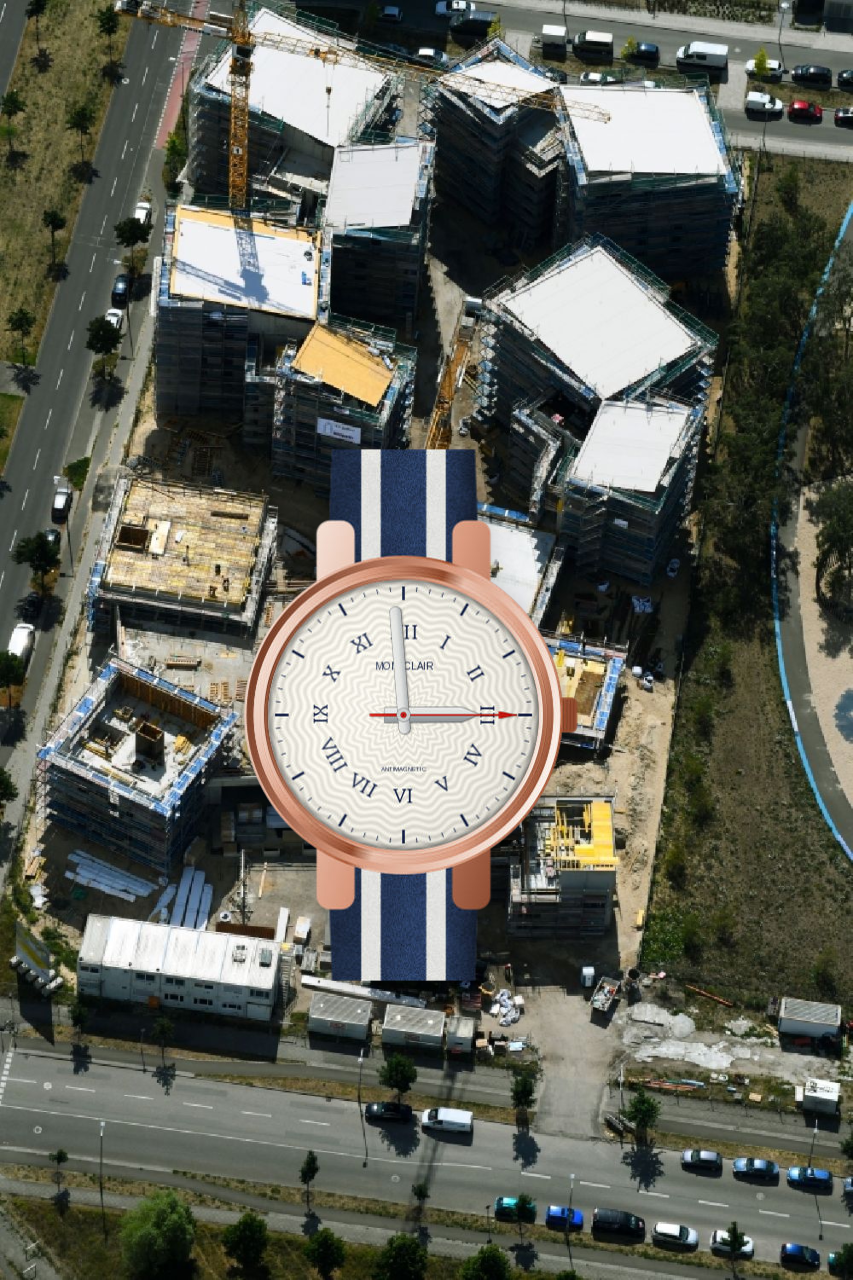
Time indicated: **2:59:15**
